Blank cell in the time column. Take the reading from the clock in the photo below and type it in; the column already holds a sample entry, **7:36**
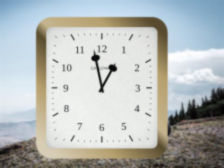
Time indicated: **12:58**
